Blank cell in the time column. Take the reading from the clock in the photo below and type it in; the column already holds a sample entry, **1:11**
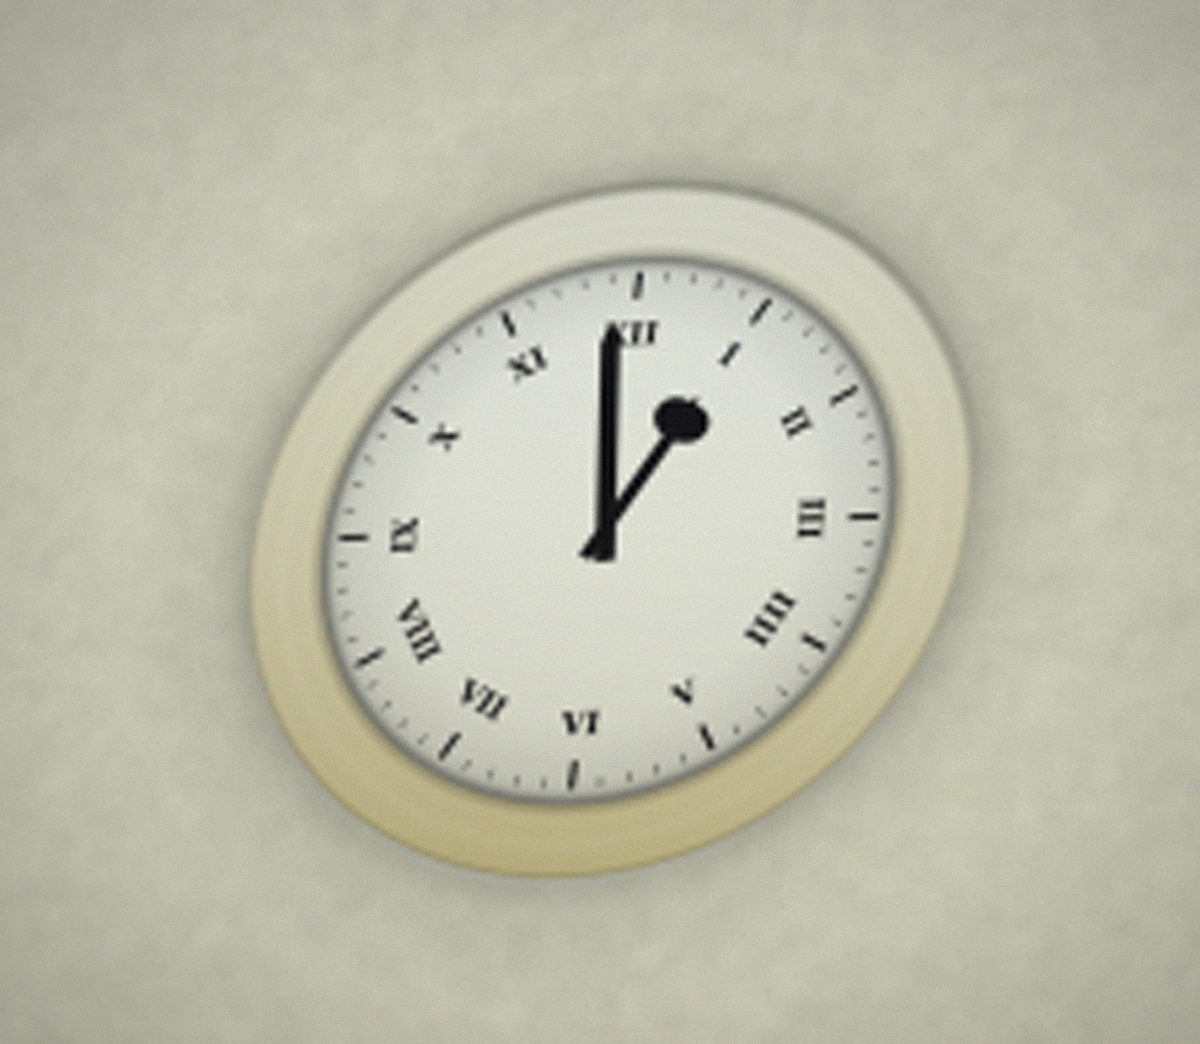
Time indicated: **12:59**
